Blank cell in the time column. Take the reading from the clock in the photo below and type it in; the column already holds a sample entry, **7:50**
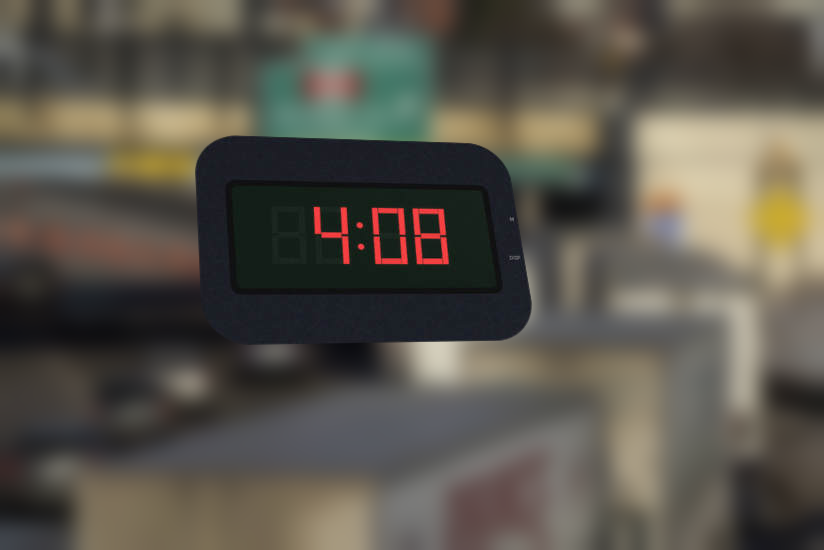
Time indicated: **4:08**
